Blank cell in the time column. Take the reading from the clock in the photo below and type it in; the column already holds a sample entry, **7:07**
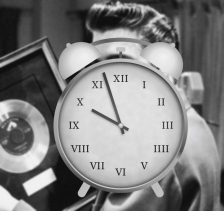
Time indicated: **9:57**
